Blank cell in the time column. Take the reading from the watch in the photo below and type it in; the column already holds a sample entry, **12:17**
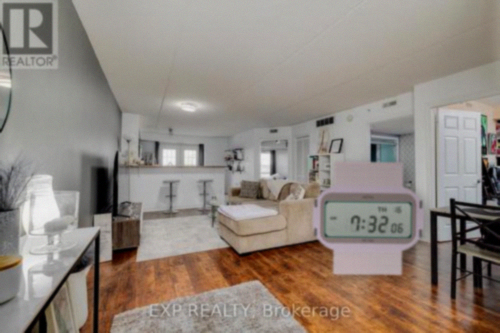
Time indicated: **7:32**
